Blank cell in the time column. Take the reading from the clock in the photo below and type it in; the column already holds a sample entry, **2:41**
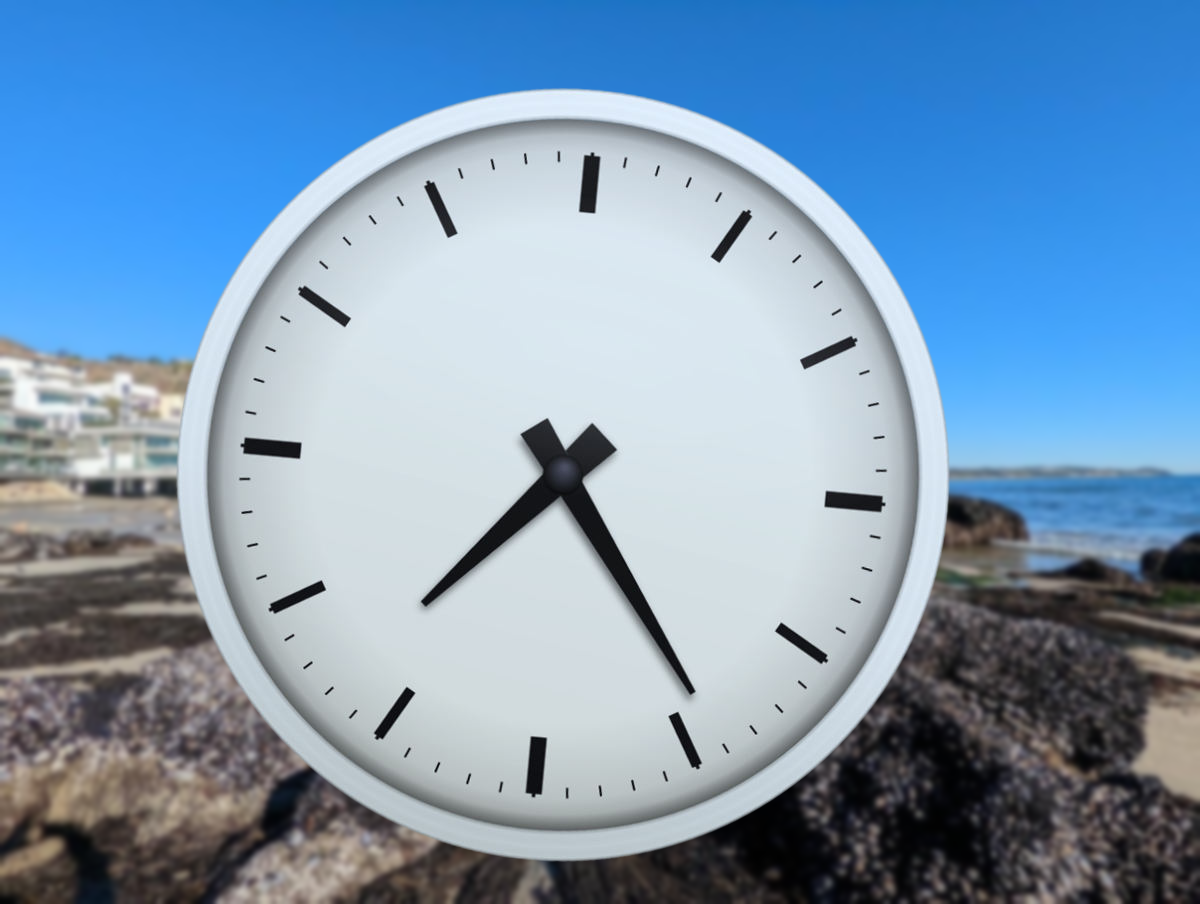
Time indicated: **7:24**
